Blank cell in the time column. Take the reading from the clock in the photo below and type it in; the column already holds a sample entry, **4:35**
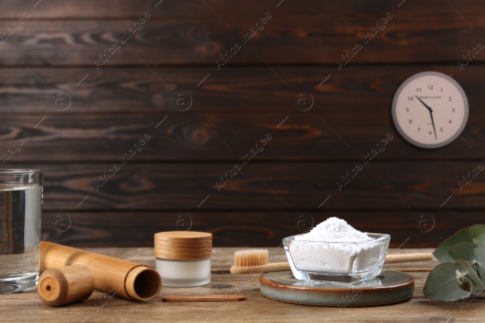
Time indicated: **10:28**
